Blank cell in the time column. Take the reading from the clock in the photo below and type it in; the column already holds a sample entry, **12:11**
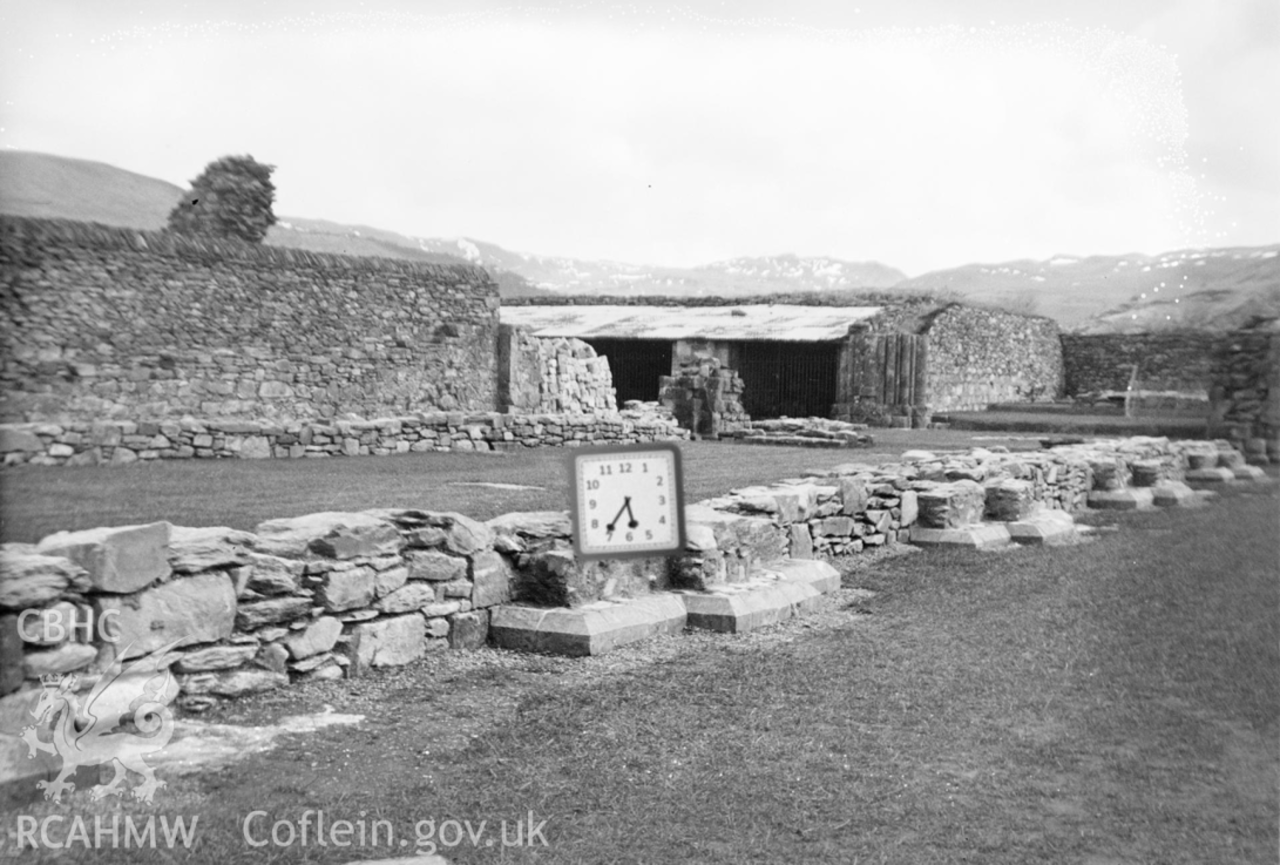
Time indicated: **5:36**
